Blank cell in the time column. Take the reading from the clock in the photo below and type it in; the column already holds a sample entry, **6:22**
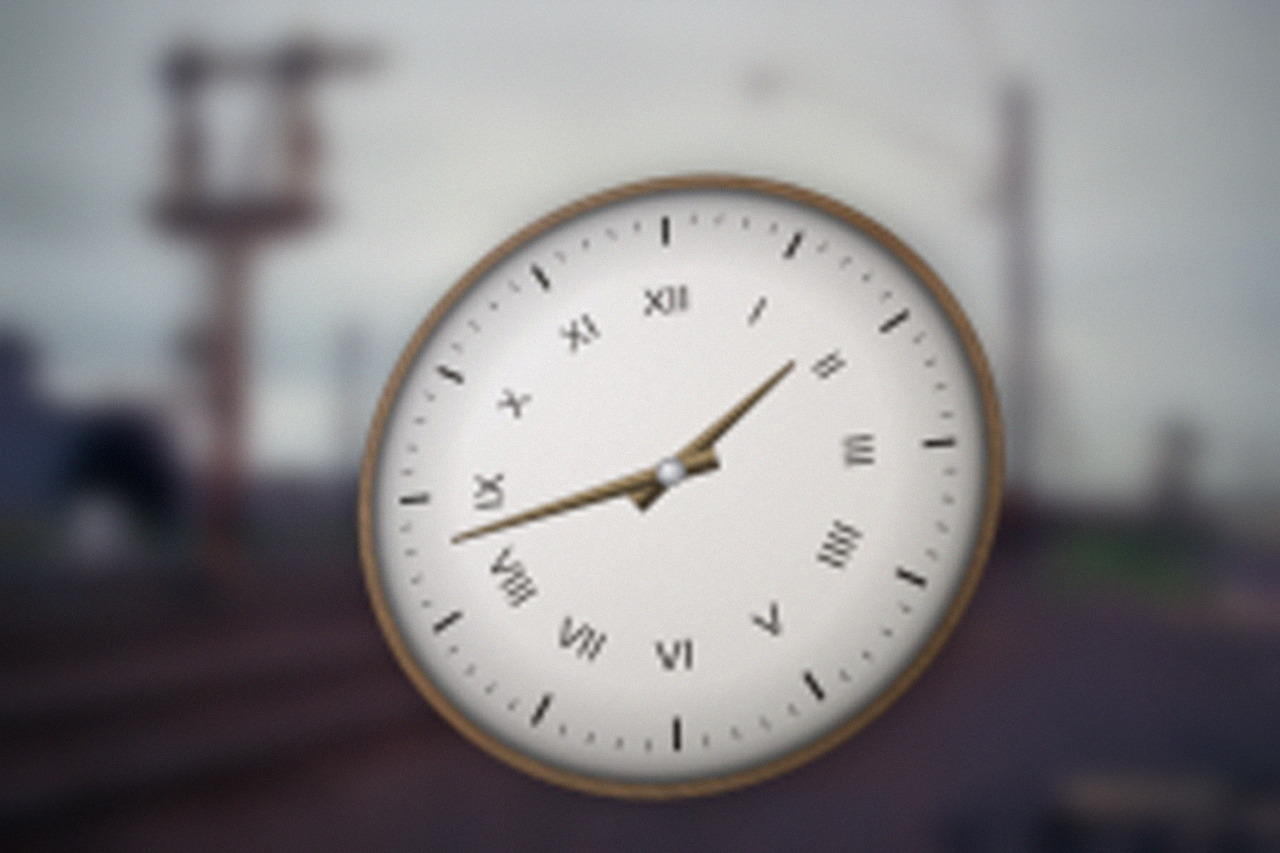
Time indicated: **1:43**
